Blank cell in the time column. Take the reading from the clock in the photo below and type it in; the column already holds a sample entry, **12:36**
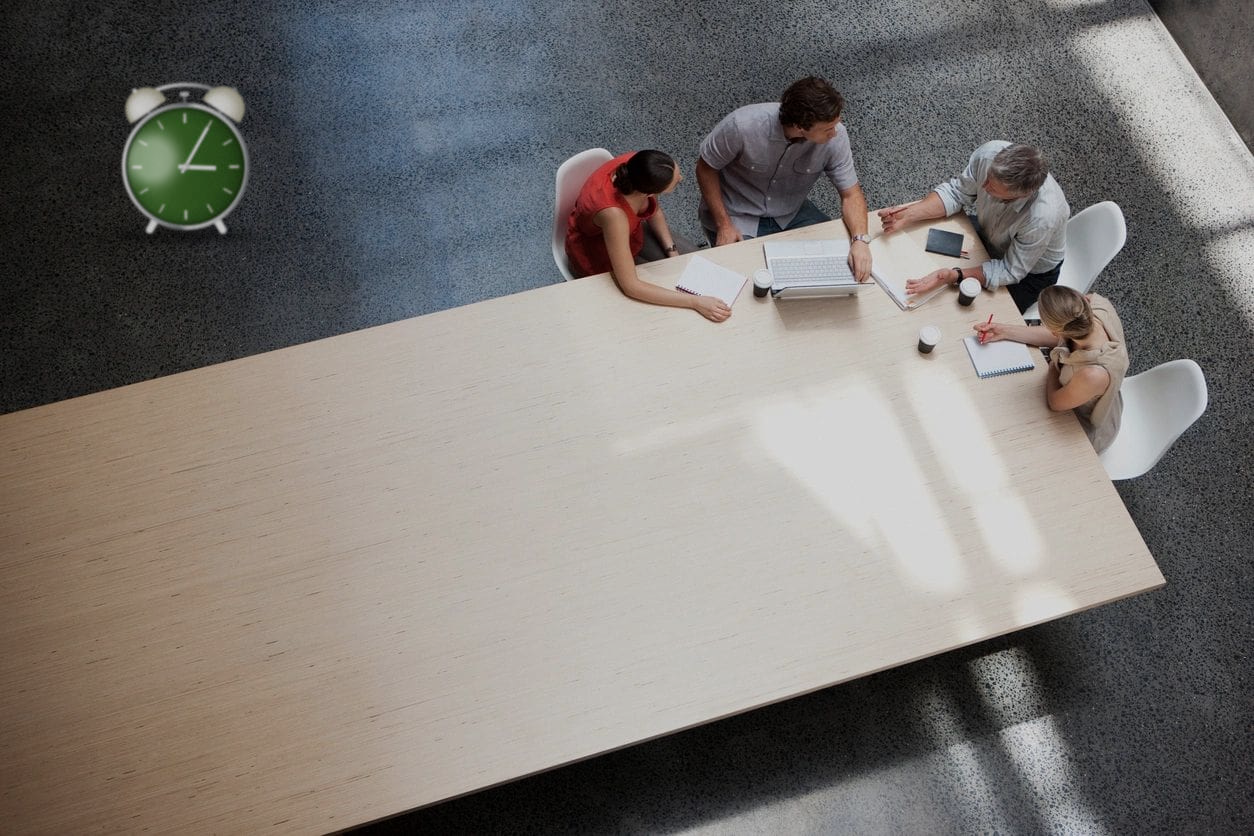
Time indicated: **3:05**
